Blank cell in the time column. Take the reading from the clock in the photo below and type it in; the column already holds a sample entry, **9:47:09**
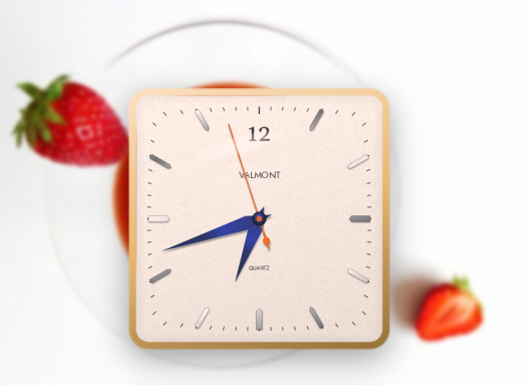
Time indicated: **6:41:57**
